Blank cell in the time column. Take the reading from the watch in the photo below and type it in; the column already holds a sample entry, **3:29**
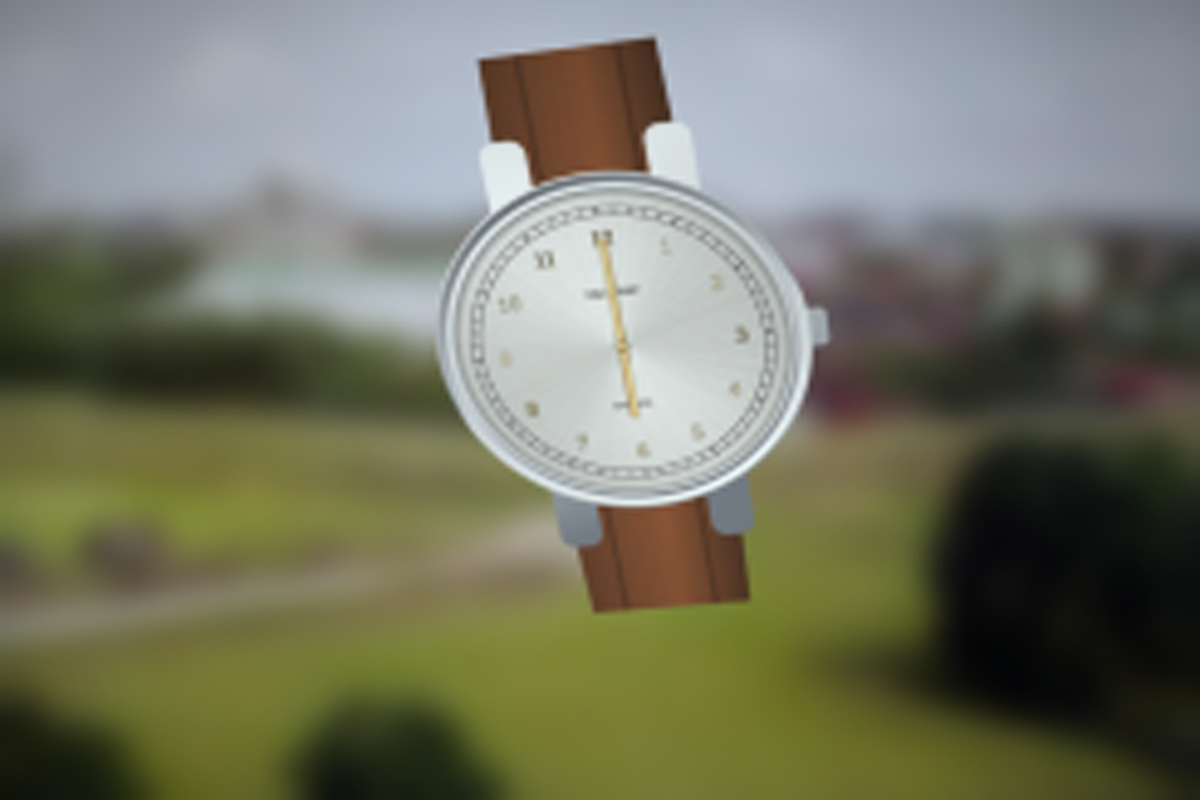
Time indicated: **6:00**
